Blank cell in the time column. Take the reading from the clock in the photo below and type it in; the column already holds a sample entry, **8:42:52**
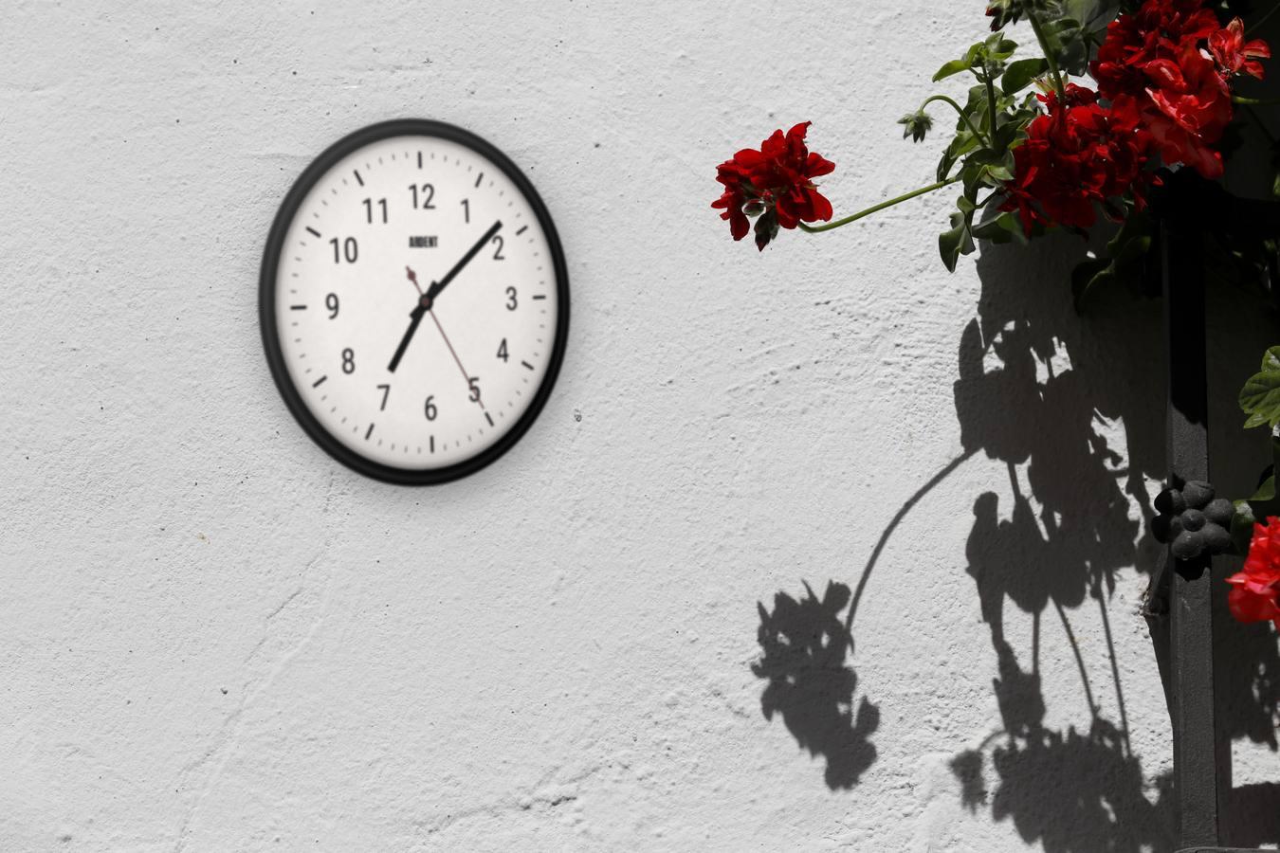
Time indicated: **7:08:25**
